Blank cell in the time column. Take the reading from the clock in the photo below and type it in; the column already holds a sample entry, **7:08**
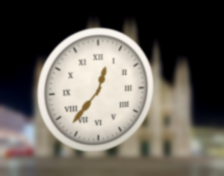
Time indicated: **12:37**
